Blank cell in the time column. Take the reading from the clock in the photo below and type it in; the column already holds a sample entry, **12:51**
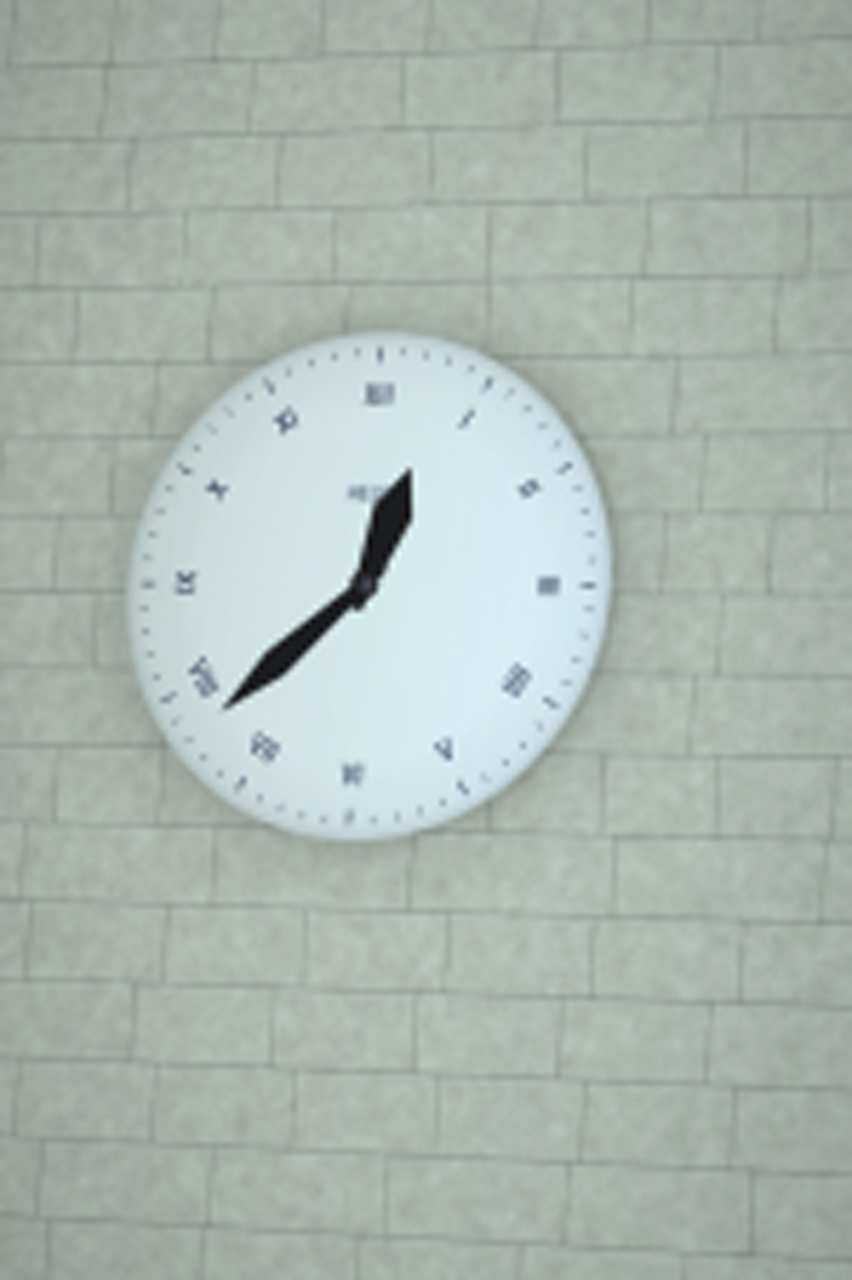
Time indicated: **12:38**
